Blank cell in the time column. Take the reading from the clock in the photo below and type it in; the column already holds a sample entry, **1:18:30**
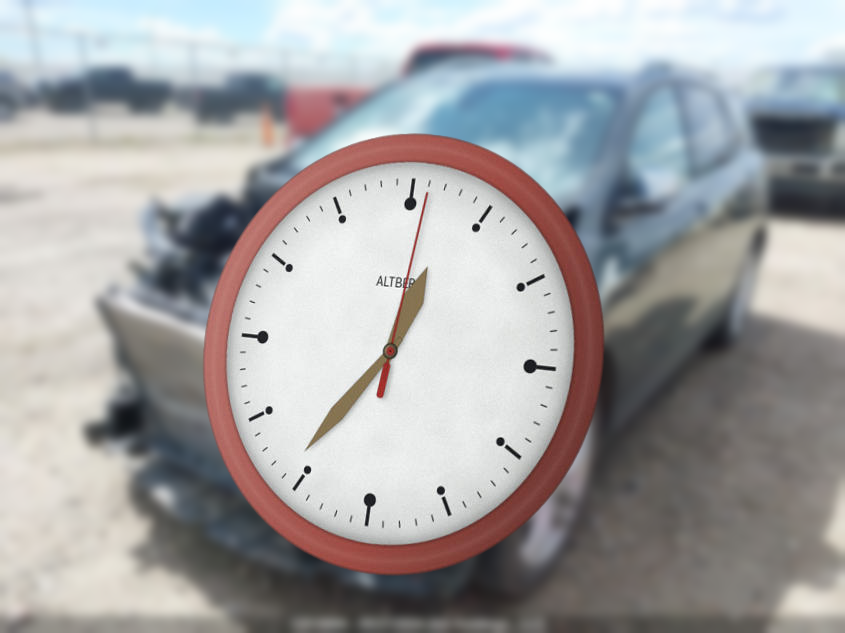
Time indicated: **12:36:01**
